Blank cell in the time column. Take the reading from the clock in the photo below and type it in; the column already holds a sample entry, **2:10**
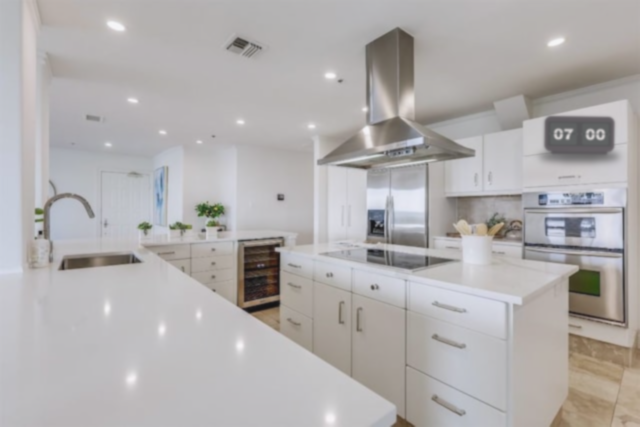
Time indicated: **7:00**
